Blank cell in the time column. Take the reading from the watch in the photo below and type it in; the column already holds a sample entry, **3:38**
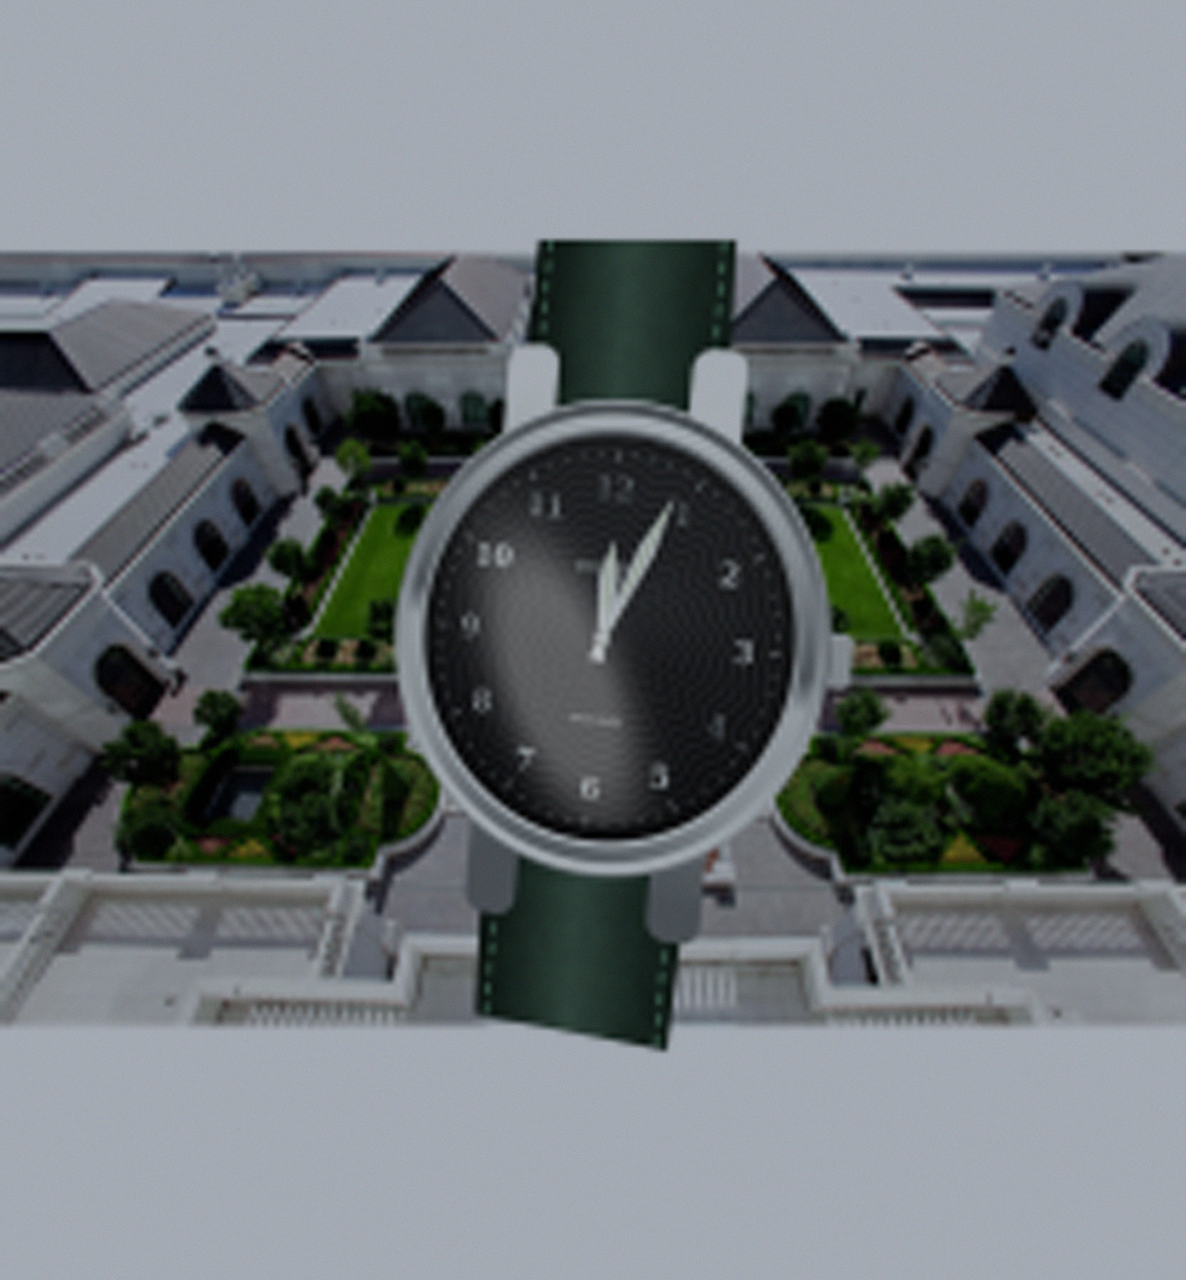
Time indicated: **12:04**
